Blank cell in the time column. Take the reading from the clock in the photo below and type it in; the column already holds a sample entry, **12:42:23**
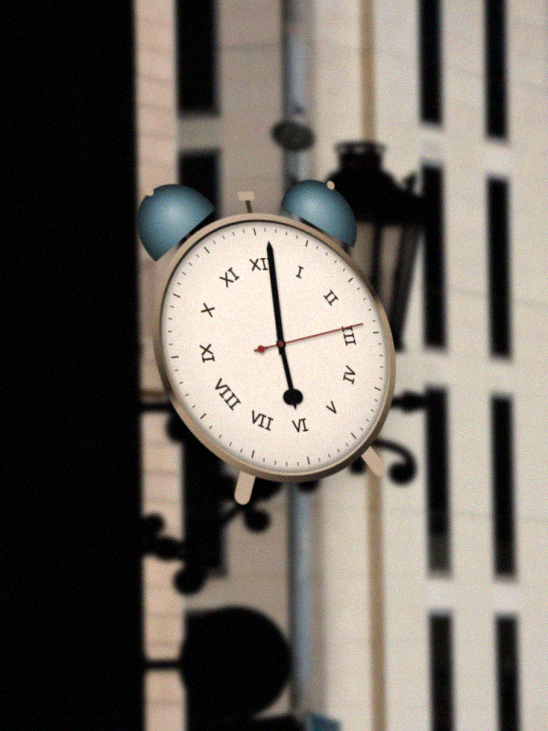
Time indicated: **6:01:14**
